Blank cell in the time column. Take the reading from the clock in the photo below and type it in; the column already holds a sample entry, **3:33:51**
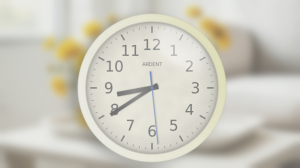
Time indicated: **8:39:29**
